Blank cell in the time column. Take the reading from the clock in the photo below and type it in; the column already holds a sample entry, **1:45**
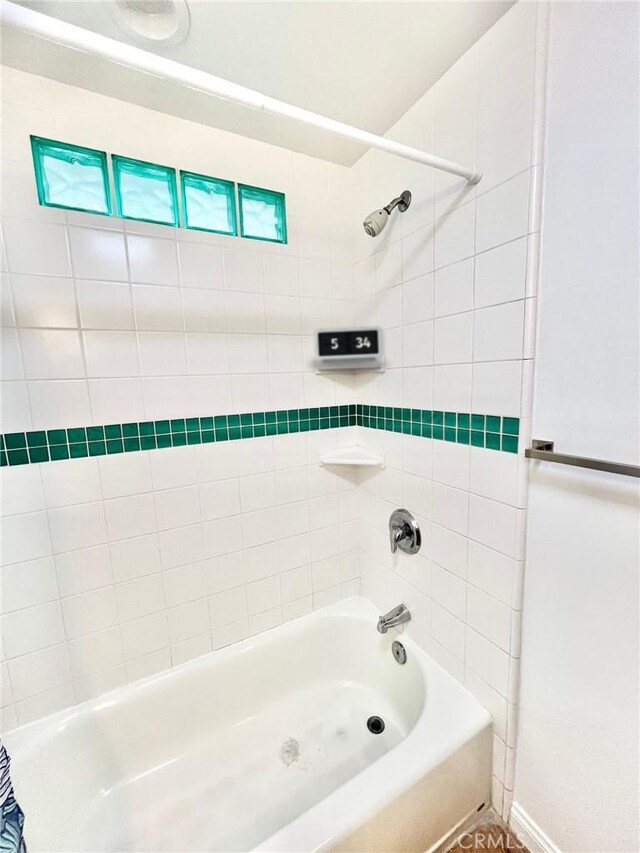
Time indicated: **5:34**
